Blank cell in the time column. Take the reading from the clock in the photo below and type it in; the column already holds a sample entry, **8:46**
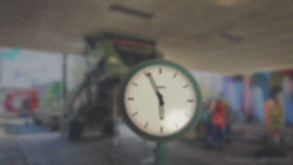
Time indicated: **5:56**
